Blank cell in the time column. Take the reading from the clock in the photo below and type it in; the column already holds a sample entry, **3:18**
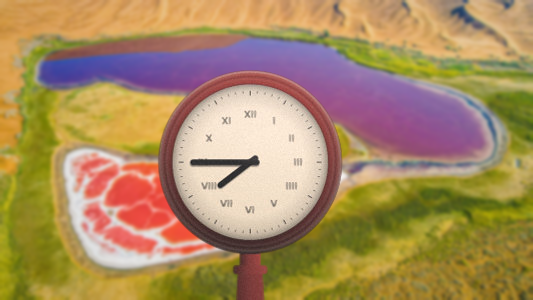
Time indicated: **7:45**
